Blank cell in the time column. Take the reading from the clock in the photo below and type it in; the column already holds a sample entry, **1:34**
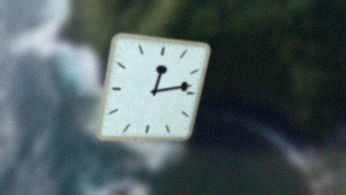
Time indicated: **12:13**
